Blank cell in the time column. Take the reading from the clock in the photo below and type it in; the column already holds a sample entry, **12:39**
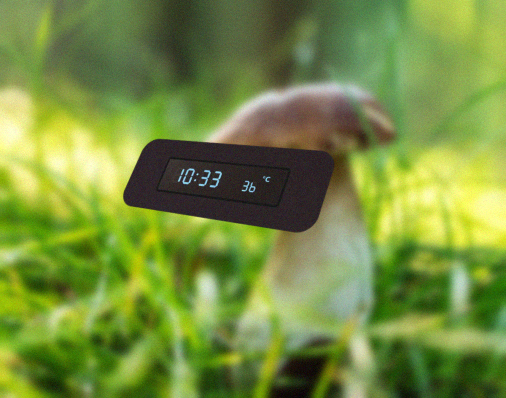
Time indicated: **10:33**
